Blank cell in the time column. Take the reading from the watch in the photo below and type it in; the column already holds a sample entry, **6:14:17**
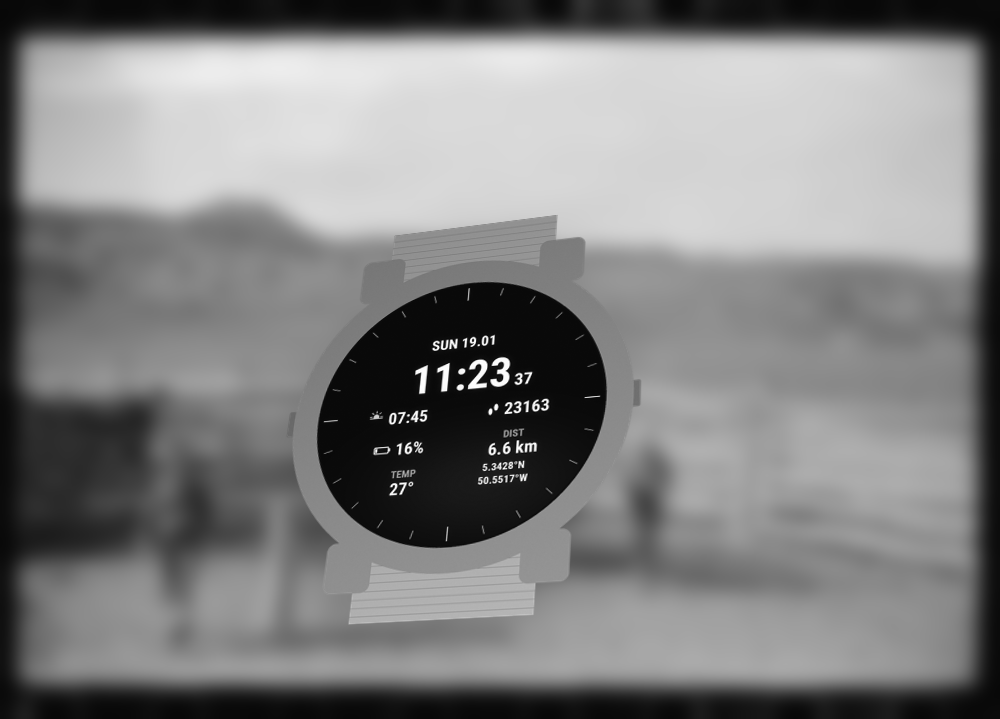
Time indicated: **11:23:37**
